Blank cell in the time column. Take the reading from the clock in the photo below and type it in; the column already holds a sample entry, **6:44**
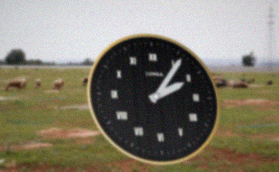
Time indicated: **2:06**
